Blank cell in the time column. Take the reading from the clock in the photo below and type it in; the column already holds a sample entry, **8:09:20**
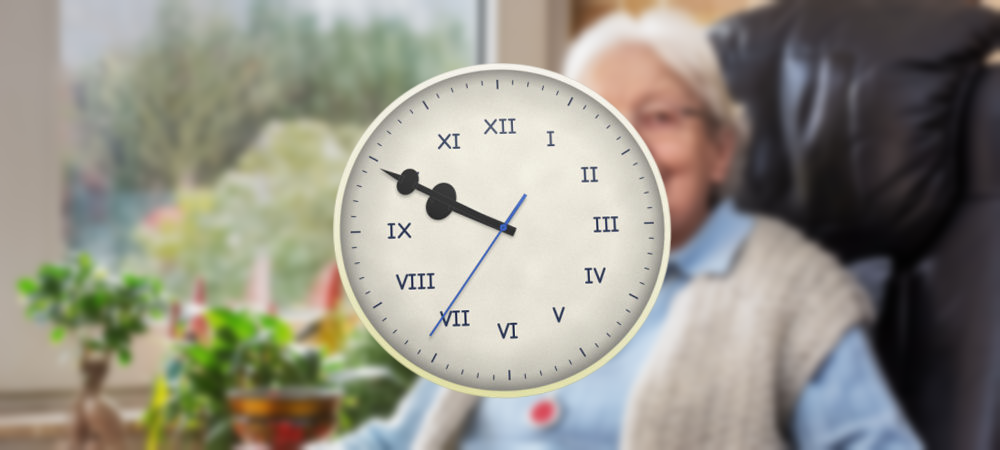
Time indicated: **9:49:36**
